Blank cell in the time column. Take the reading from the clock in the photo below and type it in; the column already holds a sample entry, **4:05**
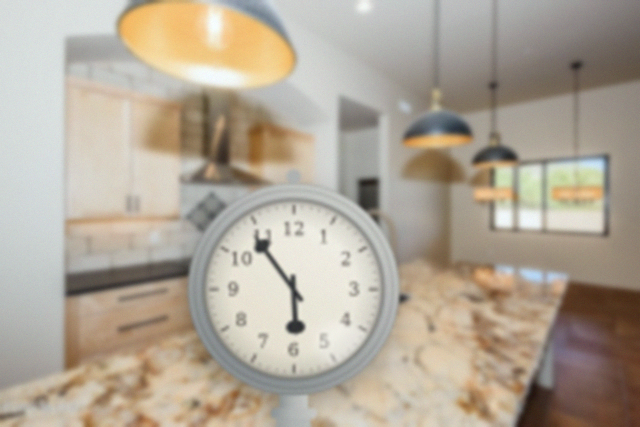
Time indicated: **5:54**
